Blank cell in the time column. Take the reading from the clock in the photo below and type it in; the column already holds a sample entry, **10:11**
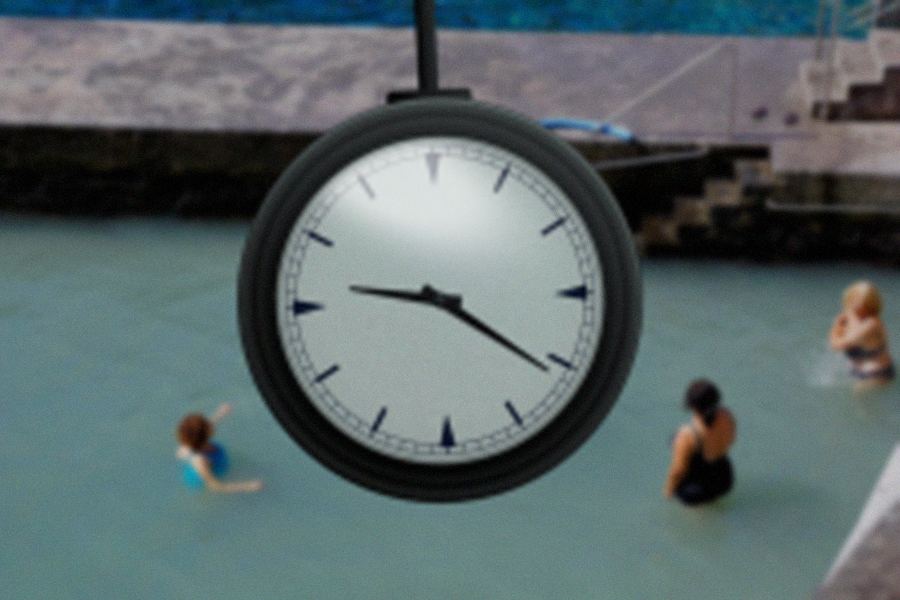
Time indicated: **9:21**
